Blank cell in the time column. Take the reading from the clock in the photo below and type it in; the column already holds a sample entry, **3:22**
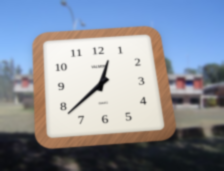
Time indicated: **12:38**
